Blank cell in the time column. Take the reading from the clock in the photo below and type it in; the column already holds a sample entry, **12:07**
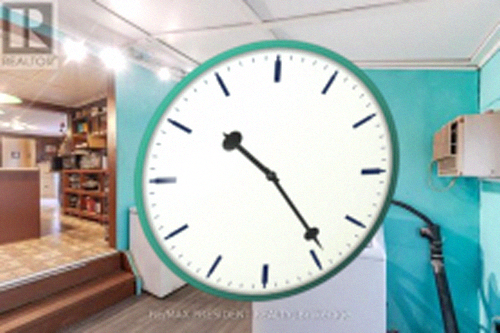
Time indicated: **10:24**
